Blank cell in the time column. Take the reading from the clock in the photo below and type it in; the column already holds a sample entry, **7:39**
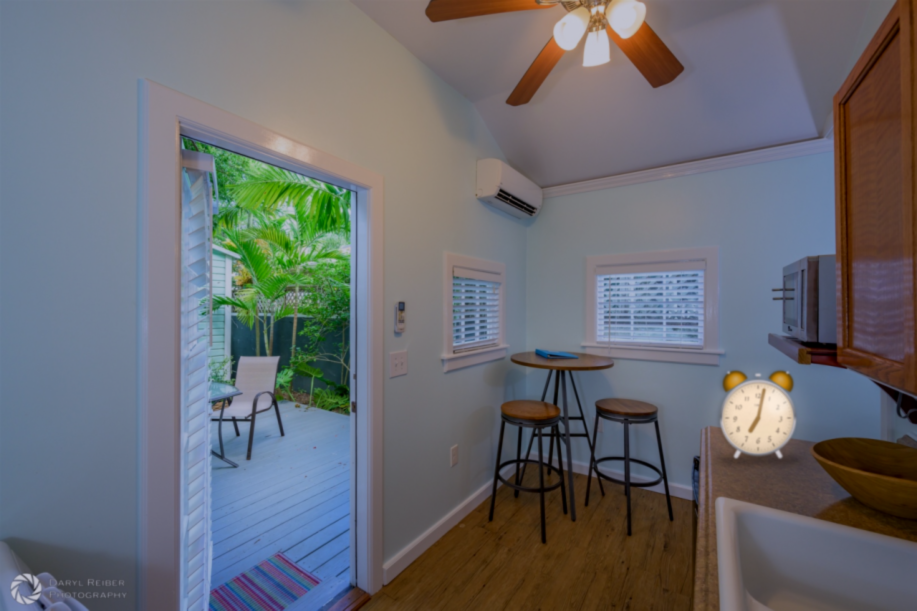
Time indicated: **7:02**
